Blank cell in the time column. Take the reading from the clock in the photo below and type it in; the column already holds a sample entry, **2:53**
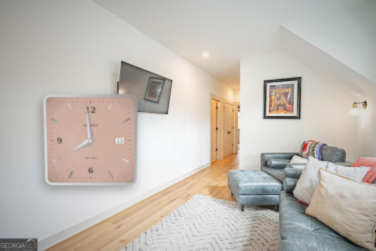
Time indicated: **7:59**
